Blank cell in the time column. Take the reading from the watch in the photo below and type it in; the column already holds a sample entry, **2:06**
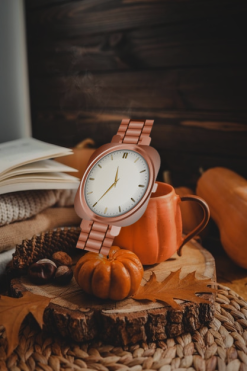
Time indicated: **11:35**
